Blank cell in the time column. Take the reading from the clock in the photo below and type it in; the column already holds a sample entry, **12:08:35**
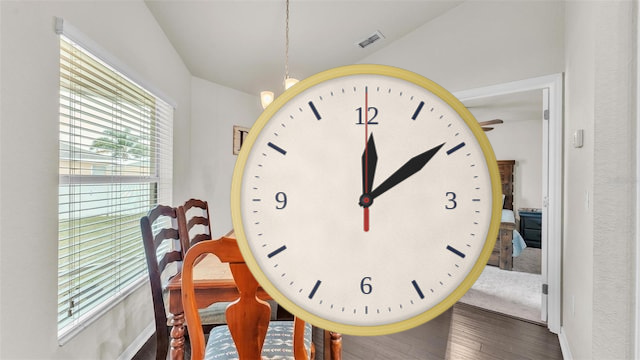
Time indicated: **12:09:00**
